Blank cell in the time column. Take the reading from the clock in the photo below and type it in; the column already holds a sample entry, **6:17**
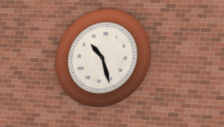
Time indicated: **10:26**
